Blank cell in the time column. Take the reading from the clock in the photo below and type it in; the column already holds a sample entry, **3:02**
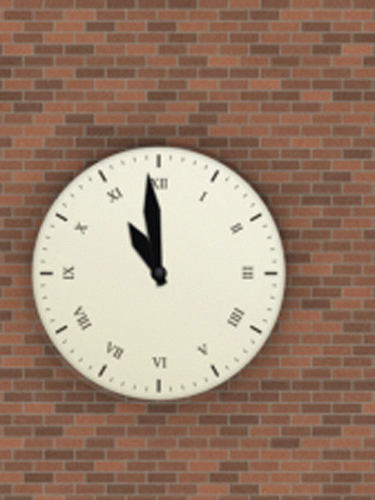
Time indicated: **10:59**
